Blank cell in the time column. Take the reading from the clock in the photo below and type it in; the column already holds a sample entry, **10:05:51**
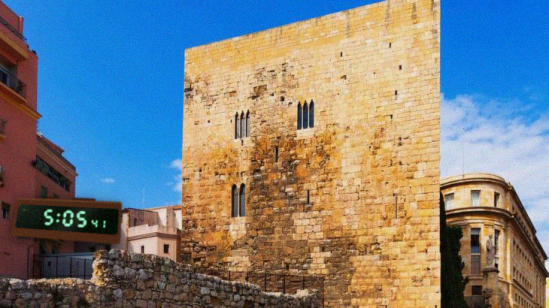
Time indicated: **5:05:41**
